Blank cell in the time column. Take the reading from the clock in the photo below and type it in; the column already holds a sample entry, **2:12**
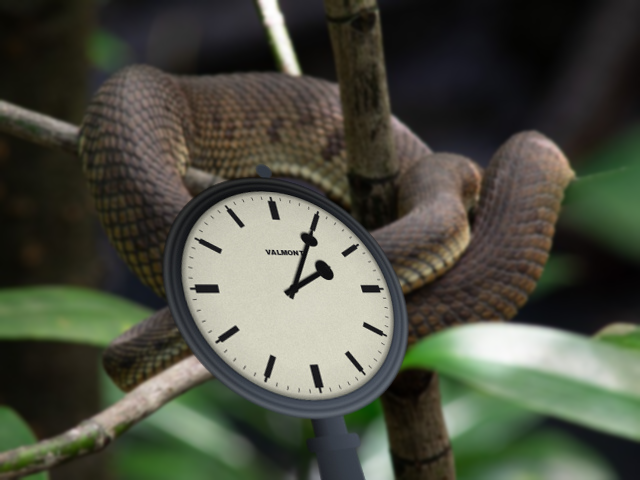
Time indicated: **2:05**
